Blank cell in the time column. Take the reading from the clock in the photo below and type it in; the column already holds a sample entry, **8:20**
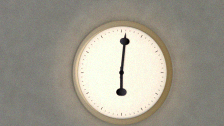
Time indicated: **6:01**
